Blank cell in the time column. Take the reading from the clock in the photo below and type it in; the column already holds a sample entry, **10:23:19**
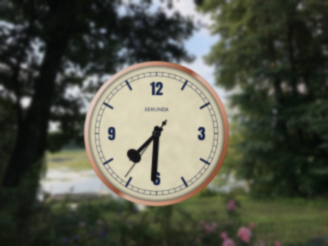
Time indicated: **7:30:36**
